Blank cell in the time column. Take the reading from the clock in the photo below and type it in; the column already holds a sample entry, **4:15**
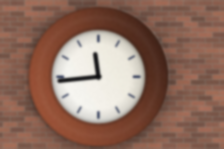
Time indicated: **11:44**
